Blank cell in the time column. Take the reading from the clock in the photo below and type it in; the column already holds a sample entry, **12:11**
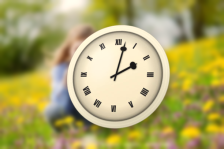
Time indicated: **2:02**
